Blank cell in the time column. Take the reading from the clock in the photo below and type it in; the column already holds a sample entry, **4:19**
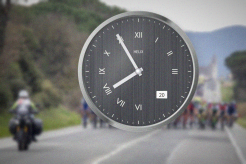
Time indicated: **7:55**
